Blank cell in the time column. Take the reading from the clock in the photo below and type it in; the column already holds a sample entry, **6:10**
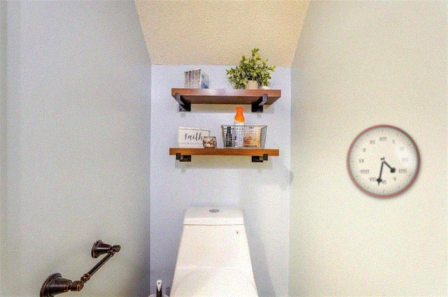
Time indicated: **4:32**
